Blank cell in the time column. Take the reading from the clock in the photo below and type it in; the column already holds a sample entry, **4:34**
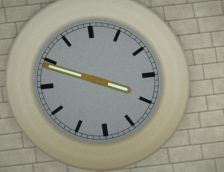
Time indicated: **3:49**
